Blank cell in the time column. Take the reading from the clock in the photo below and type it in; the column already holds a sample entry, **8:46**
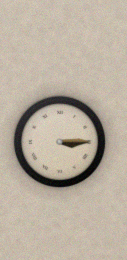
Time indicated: **3:15**
